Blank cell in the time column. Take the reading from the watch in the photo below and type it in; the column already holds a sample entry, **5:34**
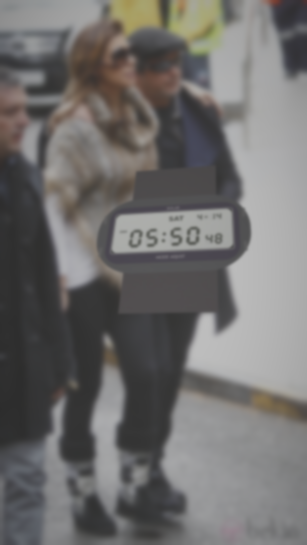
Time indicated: **5:50**
